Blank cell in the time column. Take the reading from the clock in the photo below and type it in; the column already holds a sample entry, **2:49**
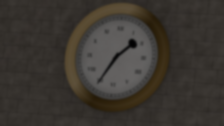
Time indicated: **1:35**
